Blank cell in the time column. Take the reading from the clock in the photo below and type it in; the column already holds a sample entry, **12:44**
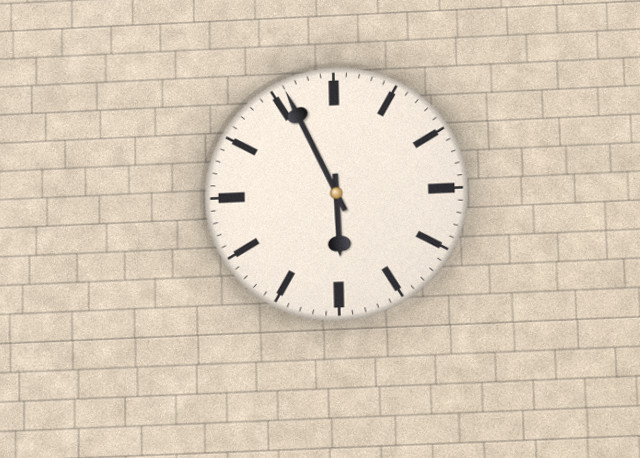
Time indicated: **5:56**
